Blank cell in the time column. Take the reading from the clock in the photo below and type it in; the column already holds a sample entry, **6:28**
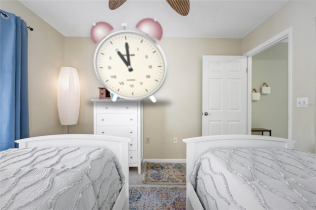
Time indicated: **11:00**
